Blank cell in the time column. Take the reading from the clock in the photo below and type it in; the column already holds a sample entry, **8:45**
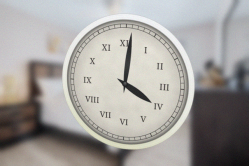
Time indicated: **4:01**
